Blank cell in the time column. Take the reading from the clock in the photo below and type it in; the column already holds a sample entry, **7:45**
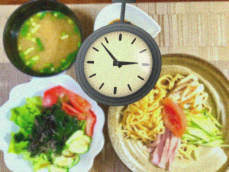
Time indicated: **2:53**
